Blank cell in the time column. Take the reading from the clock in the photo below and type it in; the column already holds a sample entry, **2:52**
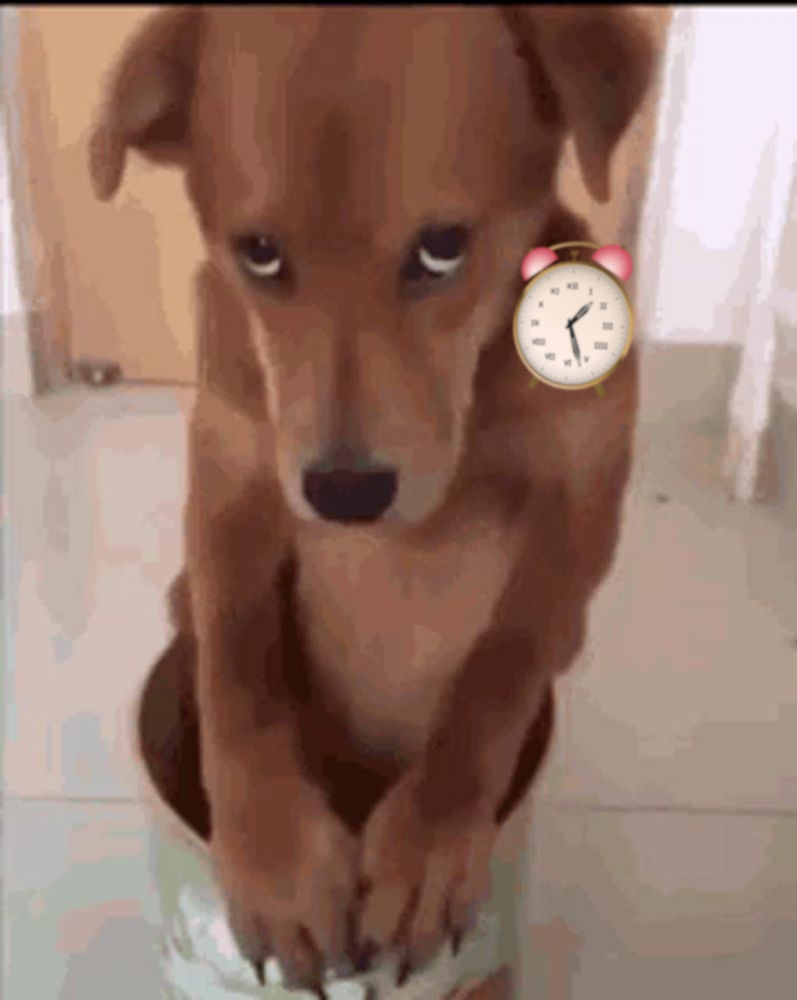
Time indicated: **1:27**
